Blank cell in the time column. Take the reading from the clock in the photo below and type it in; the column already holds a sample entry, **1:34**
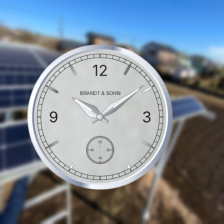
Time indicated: **10:09**
